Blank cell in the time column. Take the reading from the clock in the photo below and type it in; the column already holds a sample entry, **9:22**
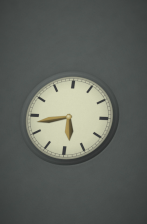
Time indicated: **5:43**
